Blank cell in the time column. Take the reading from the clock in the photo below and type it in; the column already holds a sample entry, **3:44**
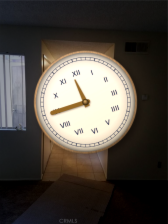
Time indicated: **11:45**
